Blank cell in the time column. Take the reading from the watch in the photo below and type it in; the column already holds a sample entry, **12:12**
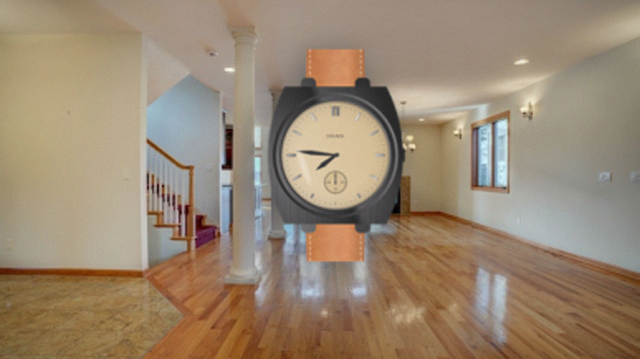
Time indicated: **7:46**
